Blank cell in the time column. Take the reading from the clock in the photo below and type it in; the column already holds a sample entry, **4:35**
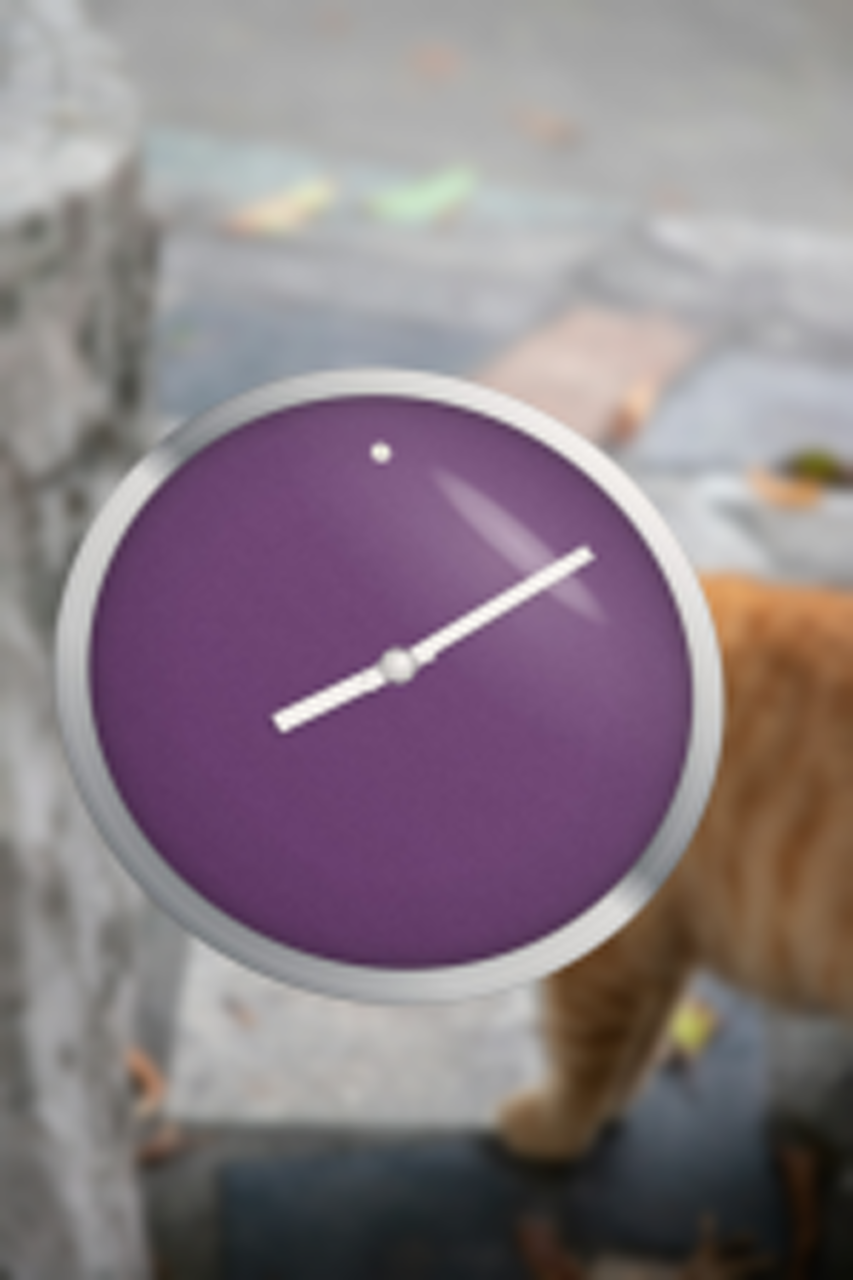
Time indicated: **8:10**
